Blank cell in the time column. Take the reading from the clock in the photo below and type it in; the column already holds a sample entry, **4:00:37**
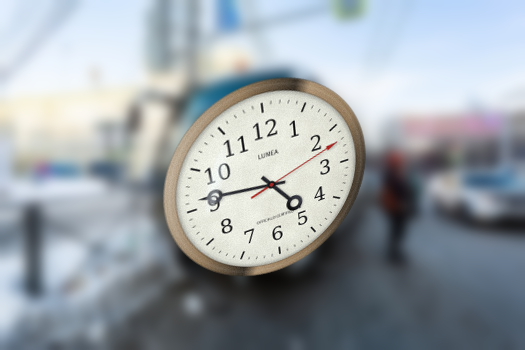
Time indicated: **4:46:12**
